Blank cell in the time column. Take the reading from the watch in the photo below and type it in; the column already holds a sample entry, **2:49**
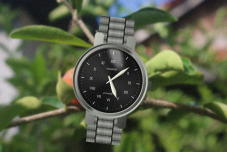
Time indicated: **5:08**
